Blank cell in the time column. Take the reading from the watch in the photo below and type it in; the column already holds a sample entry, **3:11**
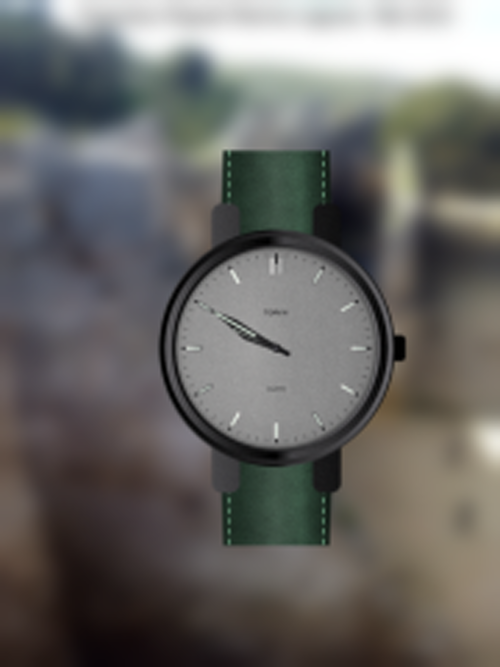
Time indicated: **9:50**
